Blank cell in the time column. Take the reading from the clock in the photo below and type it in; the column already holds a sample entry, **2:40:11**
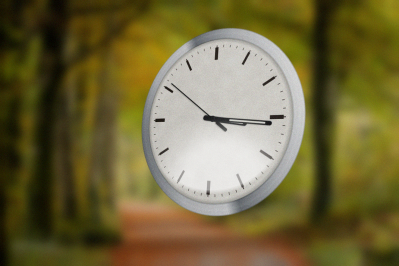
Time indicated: **3:15:51**
